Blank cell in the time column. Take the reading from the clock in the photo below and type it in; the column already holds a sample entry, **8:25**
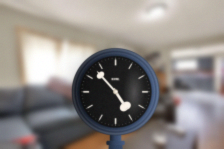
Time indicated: **4:53**
